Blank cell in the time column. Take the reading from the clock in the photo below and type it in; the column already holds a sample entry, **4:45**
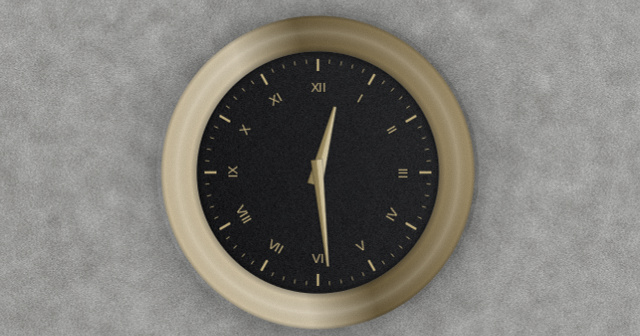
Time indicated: **12:29**
